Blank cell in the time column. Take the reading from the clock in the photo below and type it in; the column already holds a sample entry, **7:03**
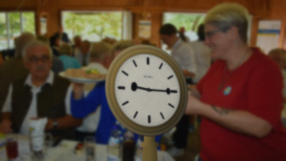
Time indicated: **9:15**
